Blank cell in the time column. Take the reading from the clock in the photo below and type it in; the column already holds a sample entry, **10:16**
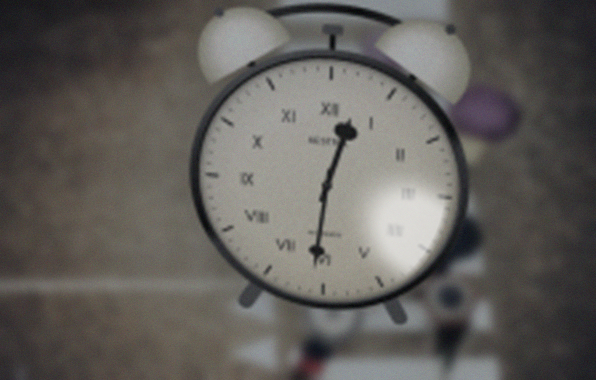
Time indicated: **12:31**
